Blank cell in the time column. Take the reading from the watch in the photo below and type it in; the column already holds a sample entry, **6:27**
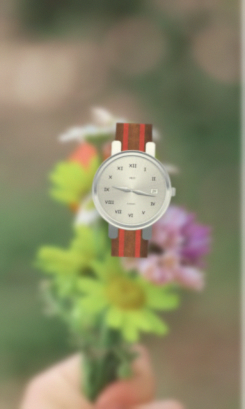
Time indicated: **9:17**
